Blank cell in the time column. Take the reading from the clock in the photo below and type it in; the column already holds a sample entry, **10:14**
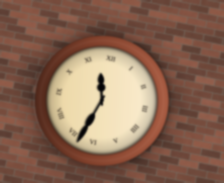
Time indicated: **11:33**
